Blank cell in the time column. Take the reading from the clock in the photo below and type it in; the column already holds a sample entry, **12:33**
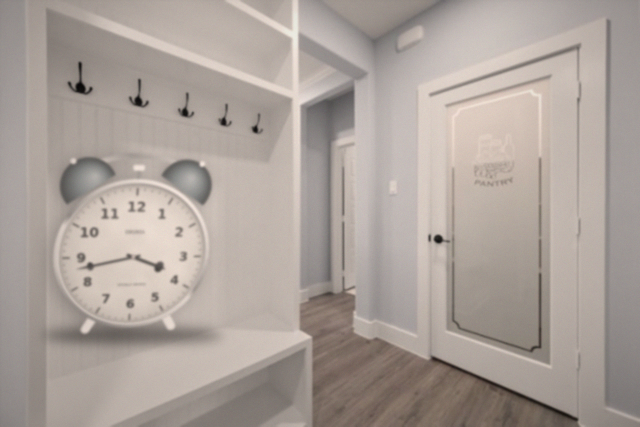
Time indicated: **3:43**
